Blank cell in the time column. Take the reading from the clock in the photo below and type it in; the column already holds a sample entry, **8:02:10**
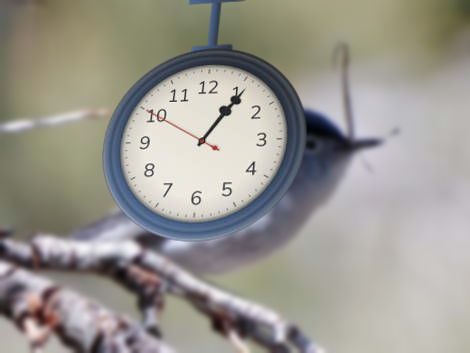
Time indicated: **1:05:50**
